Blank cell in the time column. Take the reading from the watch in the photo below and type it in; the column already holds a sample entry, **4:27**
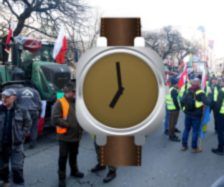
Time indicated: **6:59**
